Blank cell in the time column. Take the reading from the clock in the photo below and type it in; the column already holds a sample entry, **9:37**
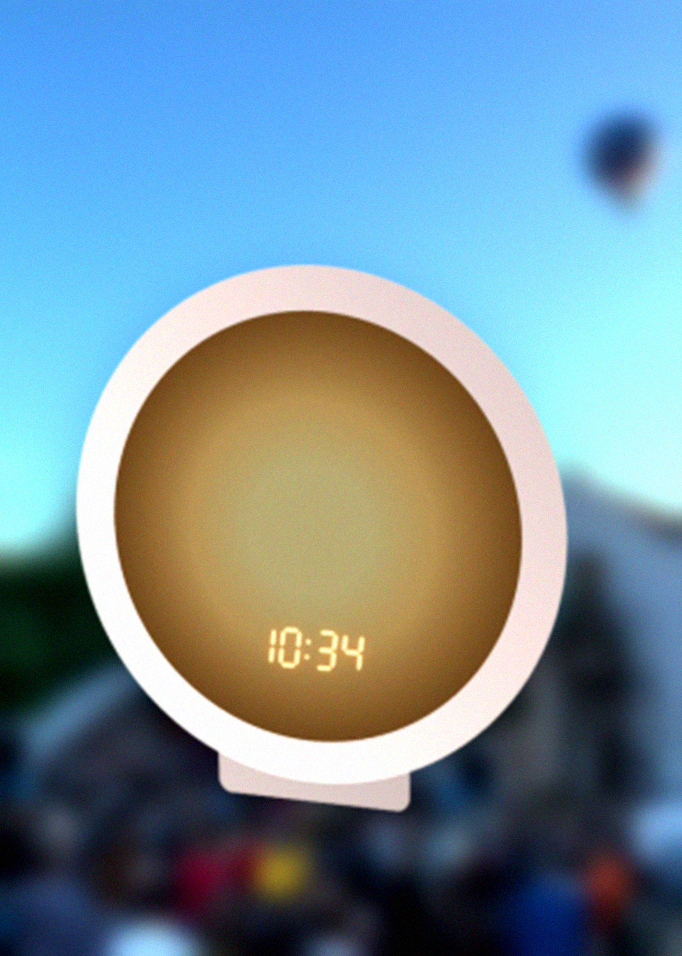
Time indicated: **10:34**
